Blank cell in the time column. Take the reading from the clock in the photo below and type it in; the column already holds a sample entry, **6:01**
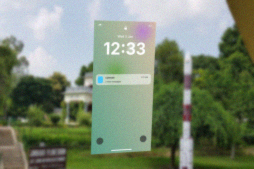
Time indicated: **12:33**
